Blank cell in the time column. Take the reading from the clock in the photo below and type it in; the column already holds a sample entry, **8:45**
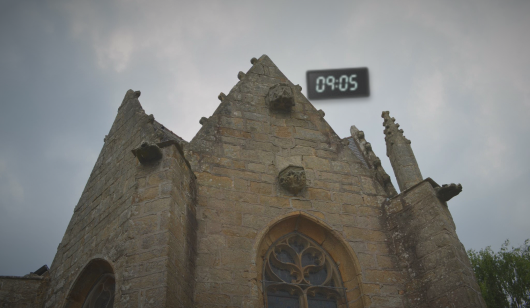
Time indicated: **9:05**
